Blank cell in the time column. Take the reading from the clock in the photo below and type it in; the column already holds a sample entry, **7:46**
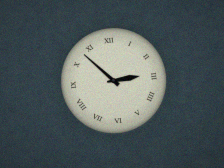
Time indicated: **2:53**
